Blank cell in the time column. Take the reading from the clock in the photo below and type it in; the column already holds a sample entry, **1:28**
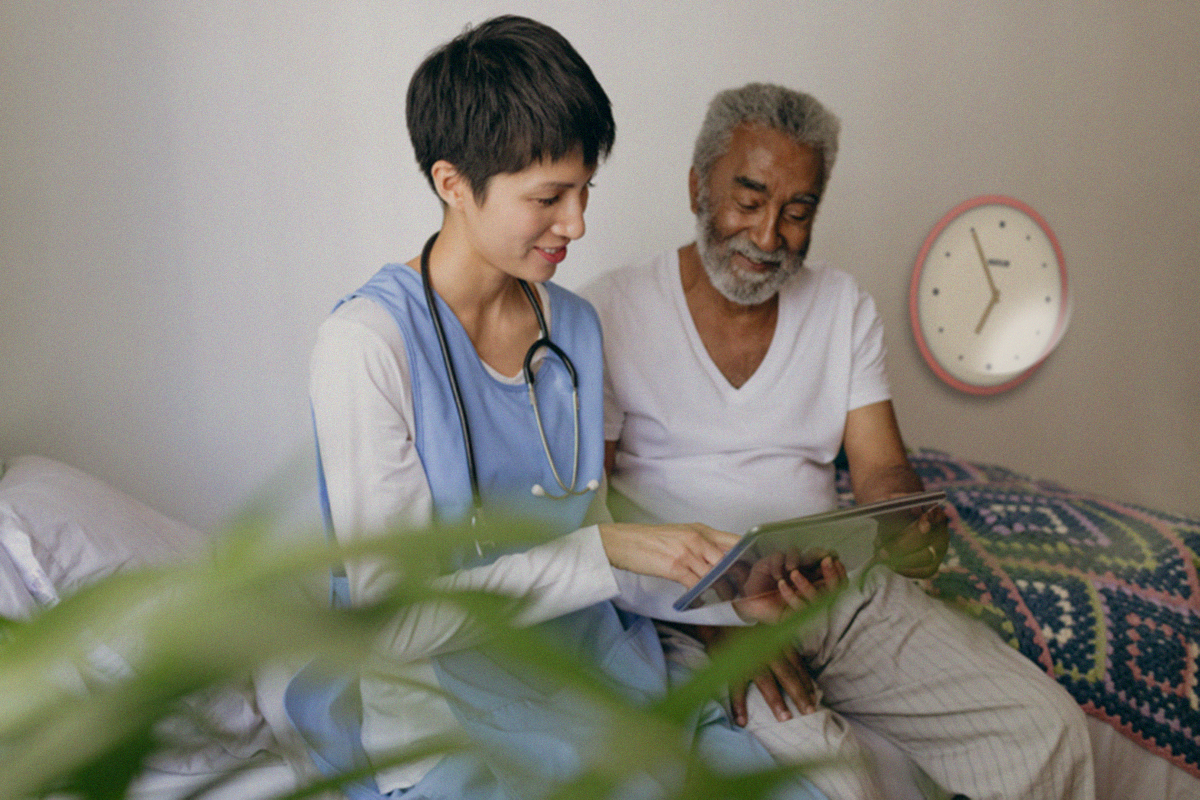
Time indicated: **6:55**
